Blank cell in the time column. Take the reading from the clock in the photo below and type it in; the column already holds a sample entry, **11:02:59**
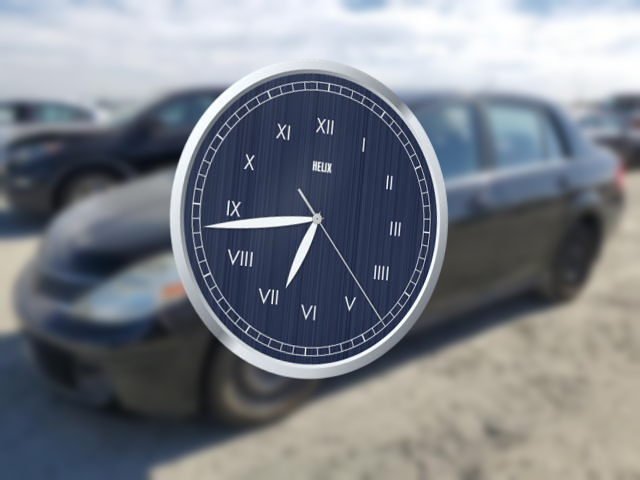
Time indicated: **6:43:23**
